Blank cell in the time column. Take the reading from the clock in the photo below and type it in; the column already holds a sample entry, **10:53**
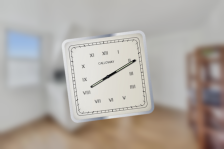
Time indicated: **8:11**
